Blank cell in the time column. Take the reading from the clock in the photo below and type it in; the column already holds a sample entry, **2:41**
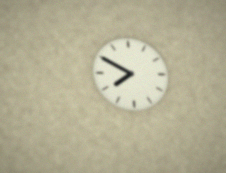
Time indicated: **7:50**
